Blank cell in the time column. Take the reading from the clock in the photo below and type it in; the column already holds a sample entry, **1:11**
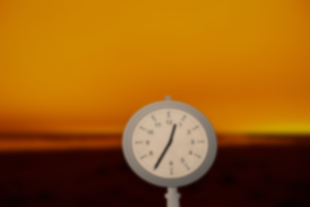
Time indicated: **12:35**
